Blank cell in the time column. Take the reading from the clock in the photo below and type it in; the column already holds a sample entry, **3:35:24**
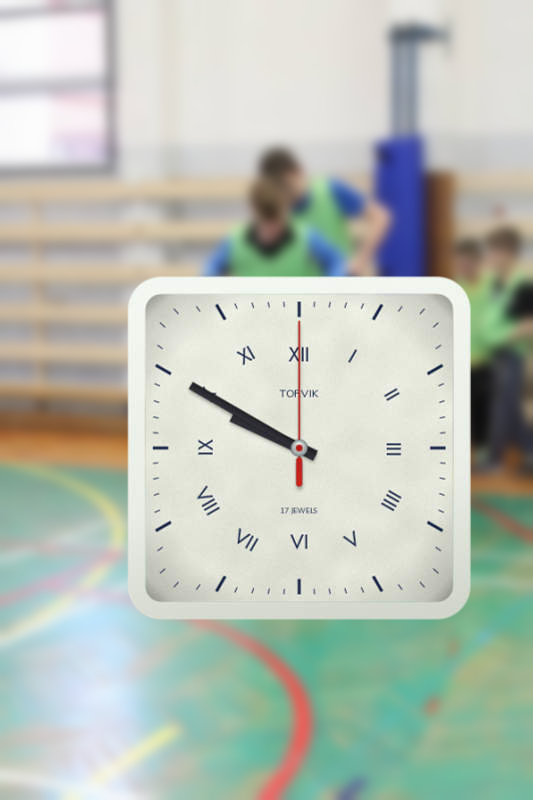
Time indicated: **9:50:00**
